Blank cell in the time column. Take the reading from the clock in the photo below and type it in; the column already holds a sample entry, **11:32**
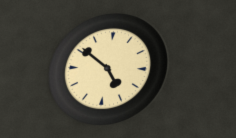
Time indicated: **4:51**
